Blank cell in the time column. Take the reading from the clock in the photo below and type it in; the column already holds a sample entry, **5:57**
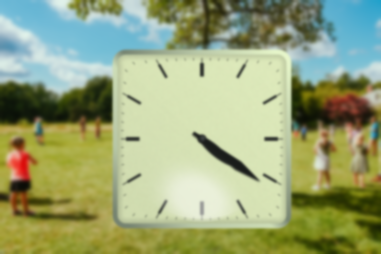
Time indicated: **4:21**
